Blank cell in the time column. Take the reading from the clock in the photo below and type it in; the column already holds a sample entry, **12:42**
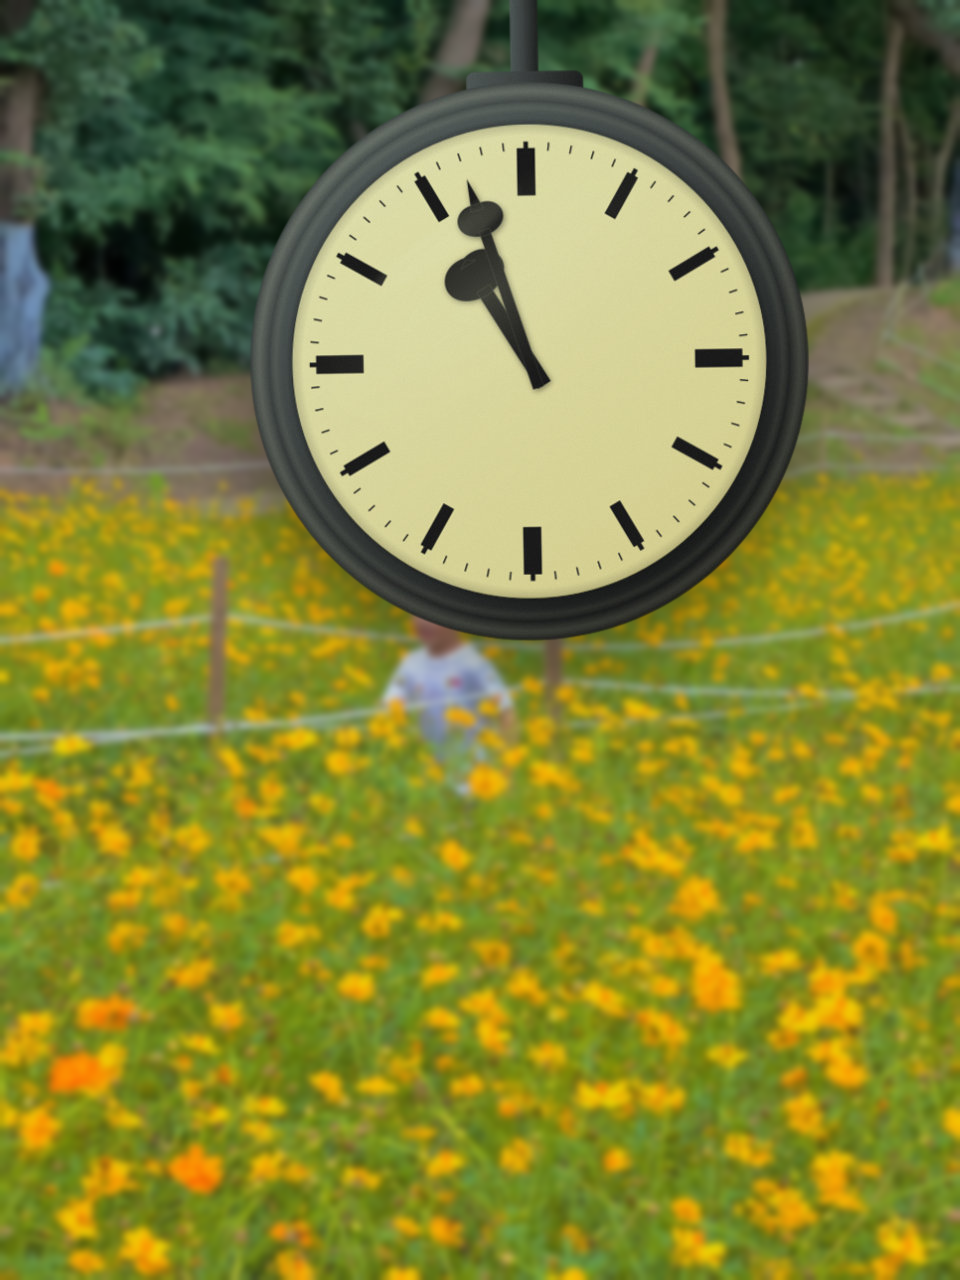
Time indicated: **10:57**
